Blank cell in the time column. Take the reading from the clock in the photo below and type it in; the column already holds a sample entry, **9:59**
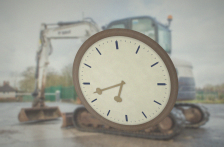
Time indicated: **6:42**
